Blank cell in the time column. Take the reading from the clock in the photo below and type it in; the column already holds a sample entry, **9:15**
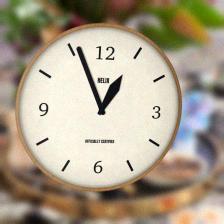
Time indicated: **12:56**
